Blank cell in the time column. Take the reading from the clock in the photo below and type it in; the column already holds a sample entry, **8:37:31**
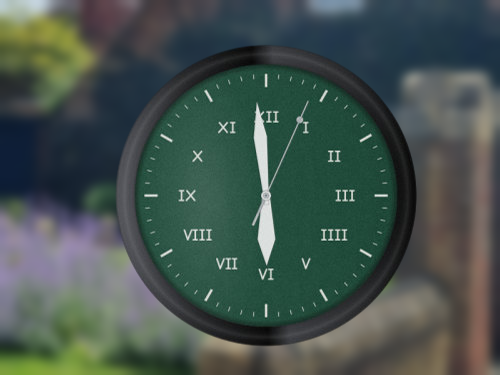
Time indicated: **5:59:04**
